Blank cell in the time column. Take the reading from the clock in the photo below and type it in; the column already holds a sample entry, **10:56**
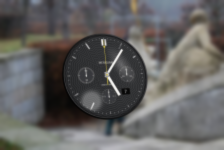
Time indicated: **5:06**
